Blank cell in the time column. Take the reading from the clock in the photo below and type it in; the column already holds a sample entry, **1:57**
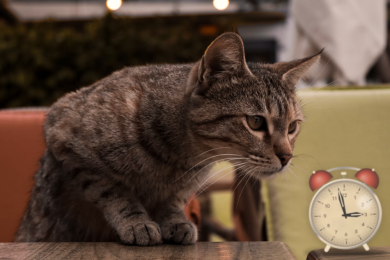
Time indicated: **2:58**
